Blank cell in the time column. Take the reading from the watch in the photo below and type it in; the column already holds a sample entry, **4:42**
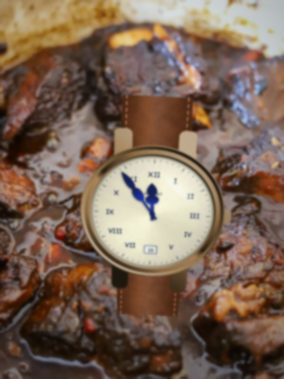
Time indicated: **11:54**
